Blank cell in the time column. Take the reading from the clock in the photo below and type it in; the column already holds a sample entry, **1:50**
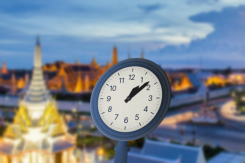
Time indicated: **1:08**
